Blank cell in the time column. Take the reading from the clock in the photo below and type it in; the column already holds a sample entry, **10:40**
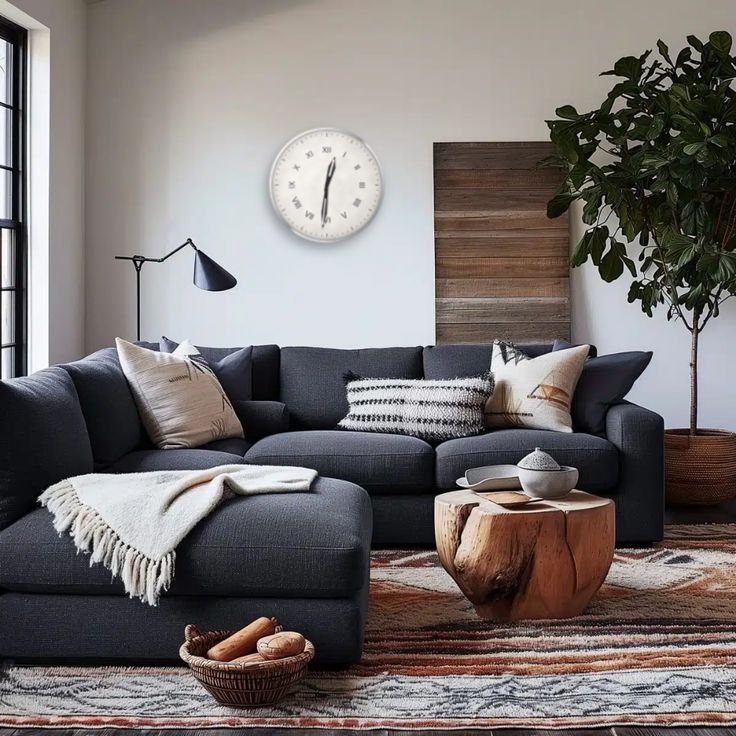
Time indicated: **12:31**
